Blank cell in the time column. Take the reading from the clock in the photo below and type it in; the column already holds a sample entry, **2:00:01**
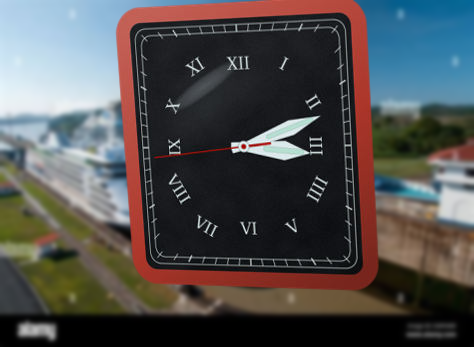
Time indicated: **3:11:44**
